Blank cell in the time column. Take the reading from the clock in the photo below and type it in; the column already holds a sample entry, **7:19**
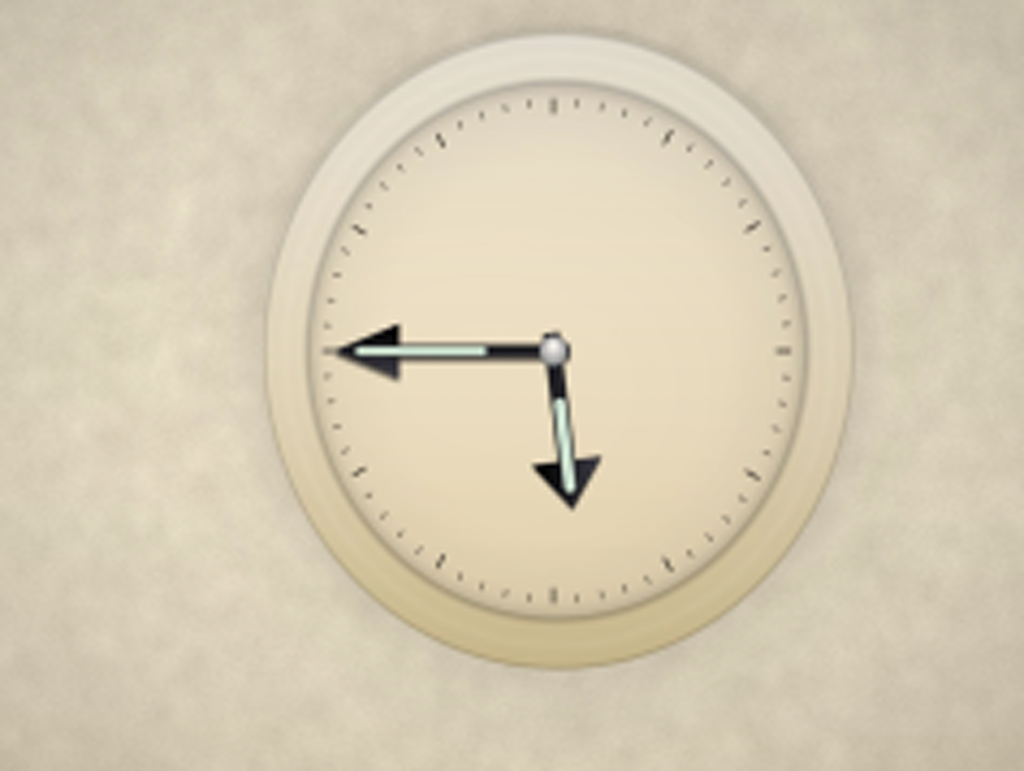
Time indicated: **5:45**
